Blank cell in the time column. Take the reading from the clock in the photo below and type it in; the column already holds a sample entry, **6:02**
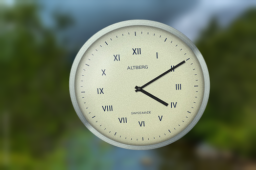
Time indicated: **4:10**
